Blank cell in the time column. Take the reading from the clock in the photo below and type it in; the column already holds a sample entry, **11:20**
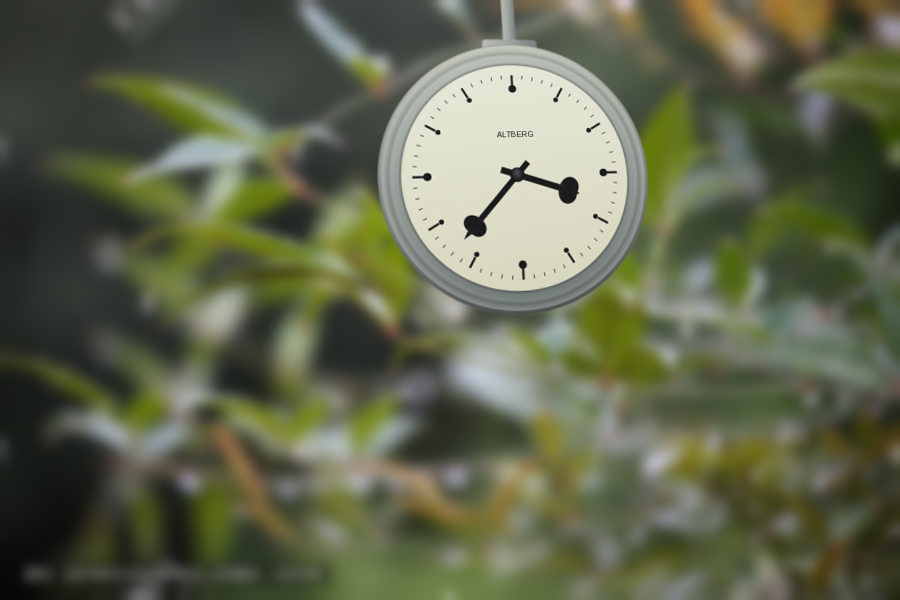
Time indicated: **3:37**
